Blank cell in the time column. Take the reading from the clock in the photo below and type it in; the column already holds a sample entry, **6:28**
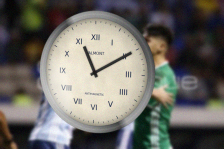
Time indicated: **11:10**
